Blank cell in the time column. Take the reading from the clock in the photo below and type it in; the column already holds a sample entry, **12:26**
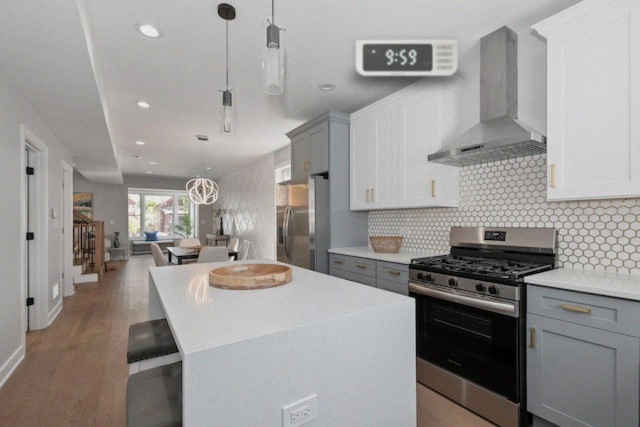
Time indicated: **9:59**
